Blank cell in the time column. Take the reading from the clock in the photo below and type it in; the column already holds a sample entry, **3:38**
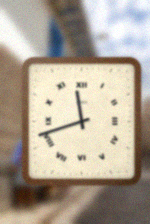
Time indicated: **11:42**
